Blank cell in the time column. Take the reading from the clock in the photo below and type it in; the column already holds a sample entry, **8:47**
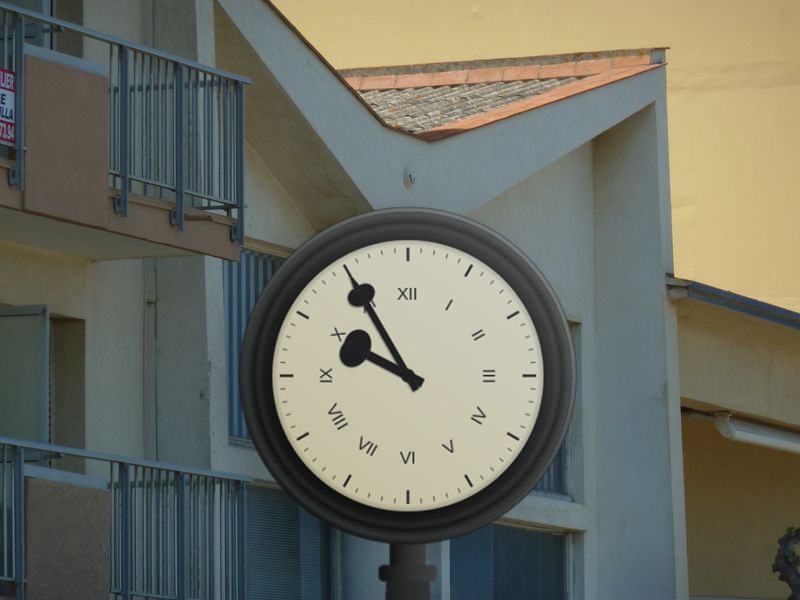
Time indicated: **9:55**
